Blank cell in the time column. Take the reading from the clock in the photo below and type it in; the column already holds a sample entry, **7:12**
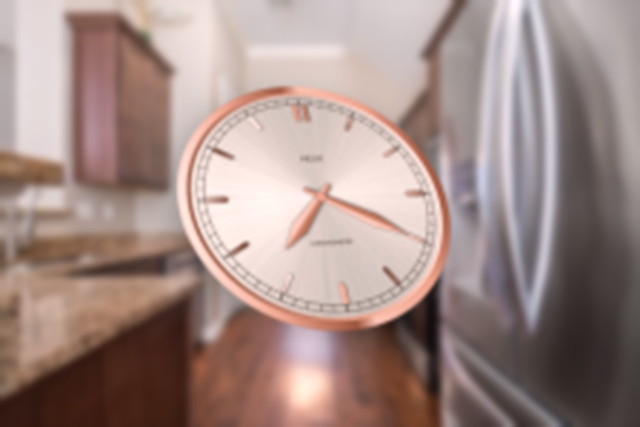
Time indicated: **7:20**
